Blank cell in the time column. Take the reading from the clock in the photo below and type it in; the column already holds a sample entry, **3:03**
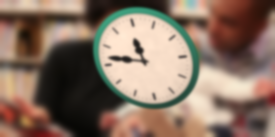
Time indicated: **11:47**
